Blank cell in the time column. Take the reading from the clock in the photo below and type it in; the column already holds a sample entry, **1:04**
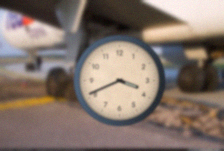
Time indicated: **3:41**
